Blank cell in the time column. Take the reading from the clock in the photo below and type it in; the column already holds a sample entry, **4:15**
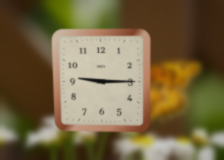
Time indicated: **9:15**
